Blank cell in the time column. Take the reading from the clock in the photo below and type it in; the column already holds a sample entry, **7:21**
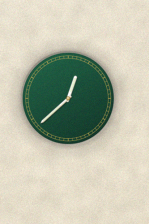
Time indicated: **12:38**
